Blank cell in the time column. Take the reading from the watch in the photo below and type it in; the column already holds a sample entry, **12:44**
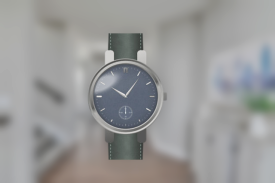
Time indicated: **10:06**
